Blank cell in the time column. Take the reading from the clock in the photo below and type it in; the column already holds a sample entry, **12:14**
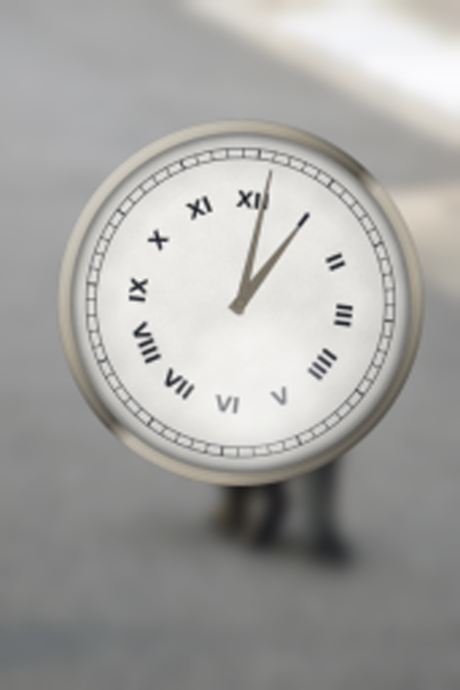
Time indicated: **1:01**
